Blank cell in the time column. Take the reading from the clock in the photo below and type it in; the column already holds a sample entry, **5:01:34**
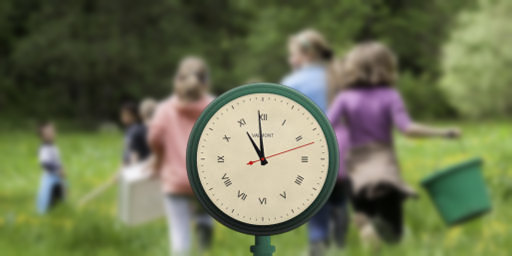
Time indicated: **10:59:12**
